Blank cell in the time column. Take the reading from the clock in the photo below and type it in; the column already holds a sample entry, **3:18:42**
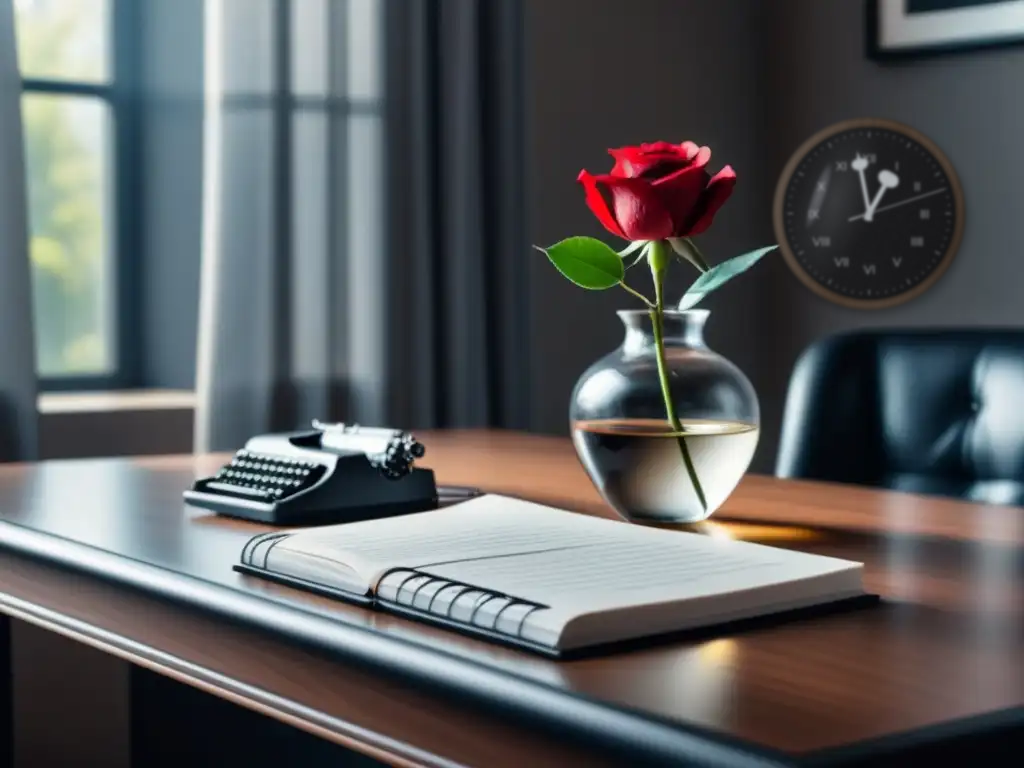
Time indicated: **12:58:12**
